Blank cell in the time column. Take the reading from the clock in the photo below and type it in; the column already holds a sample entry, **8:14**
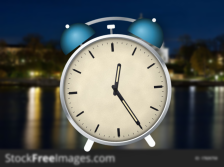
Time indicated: **12:25**
